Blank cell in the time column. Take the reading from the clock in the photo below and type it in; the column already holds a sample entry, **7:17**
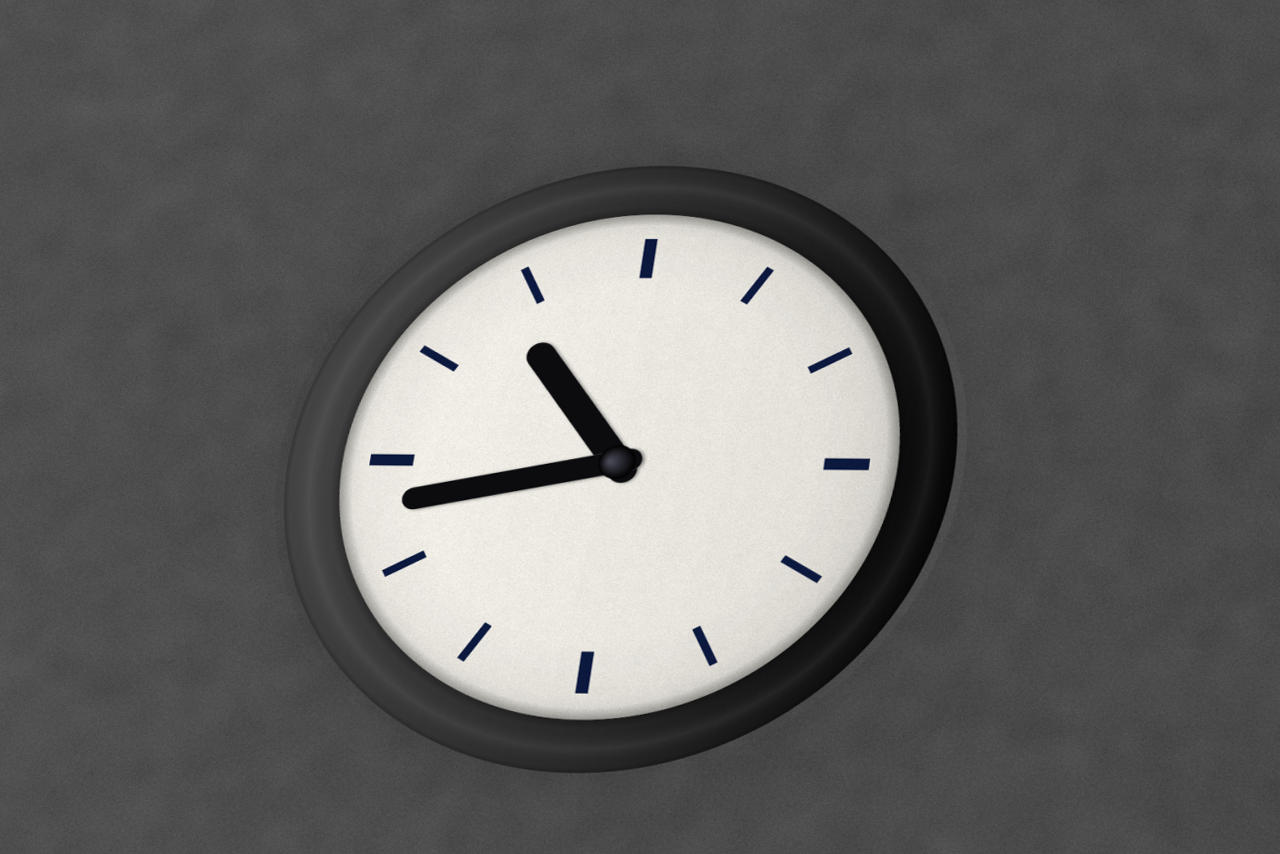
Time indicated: **10:43**
